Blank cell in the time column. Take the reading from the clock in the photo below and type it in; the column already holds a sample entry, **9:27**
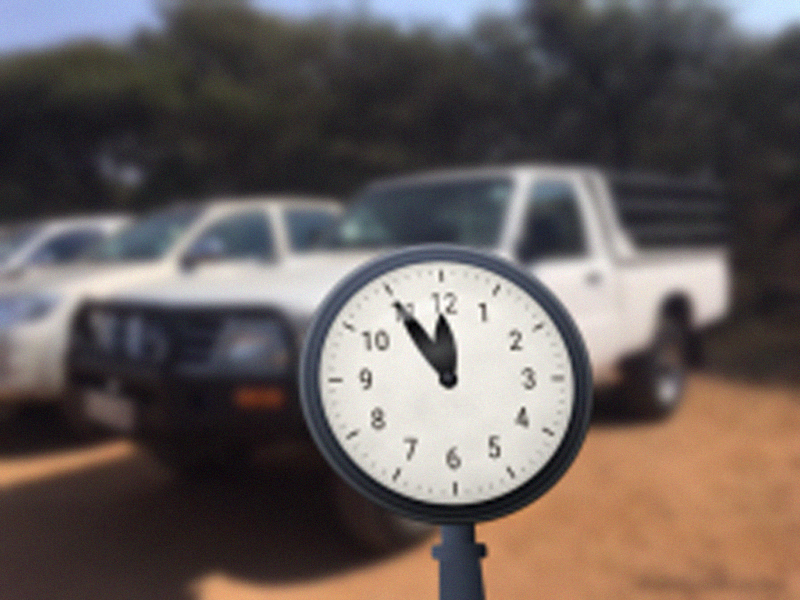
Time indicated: **11:55**
